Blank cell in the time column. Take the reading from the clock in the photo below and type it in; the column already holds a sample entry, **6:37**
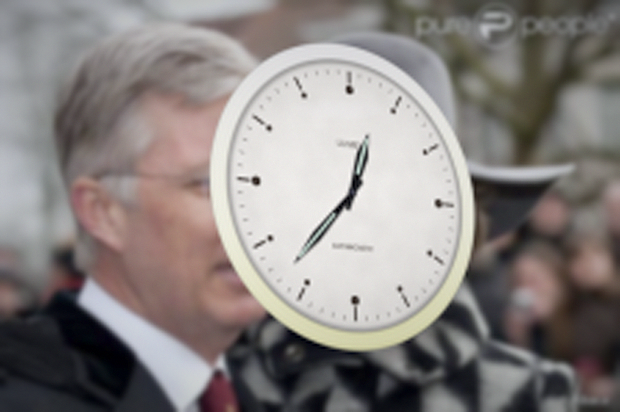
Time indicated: **12:37**
